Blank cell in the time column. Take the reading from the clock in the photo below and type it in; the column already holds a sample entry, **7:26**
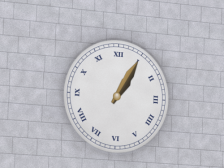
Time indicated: **1:05**
